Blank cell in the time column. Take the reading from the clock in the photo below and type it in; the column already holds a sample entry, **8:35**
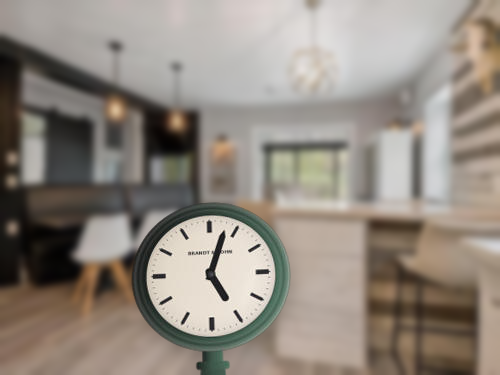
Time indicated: **5:03**
